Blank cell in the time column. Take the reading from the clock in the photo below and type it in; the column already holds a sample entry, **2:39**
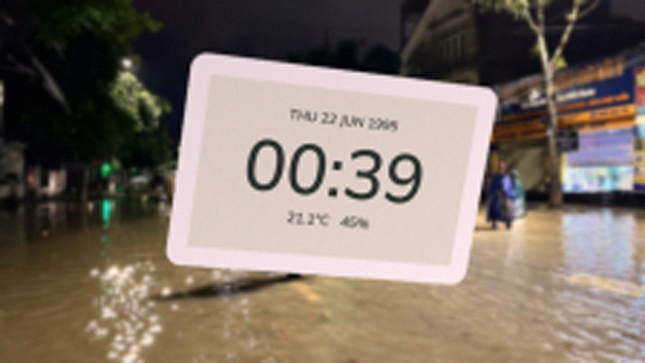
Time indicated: **0:39**
